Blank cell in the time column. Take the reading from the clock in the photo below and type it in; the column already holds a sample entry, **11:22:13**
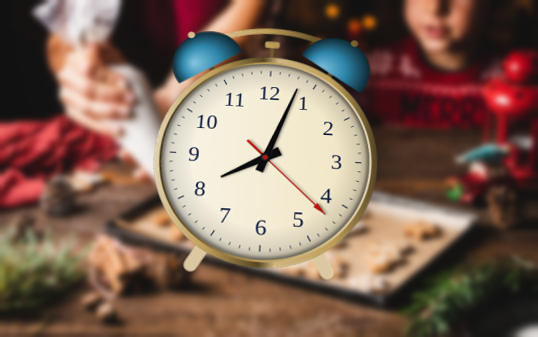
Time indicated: **8:03:22**
